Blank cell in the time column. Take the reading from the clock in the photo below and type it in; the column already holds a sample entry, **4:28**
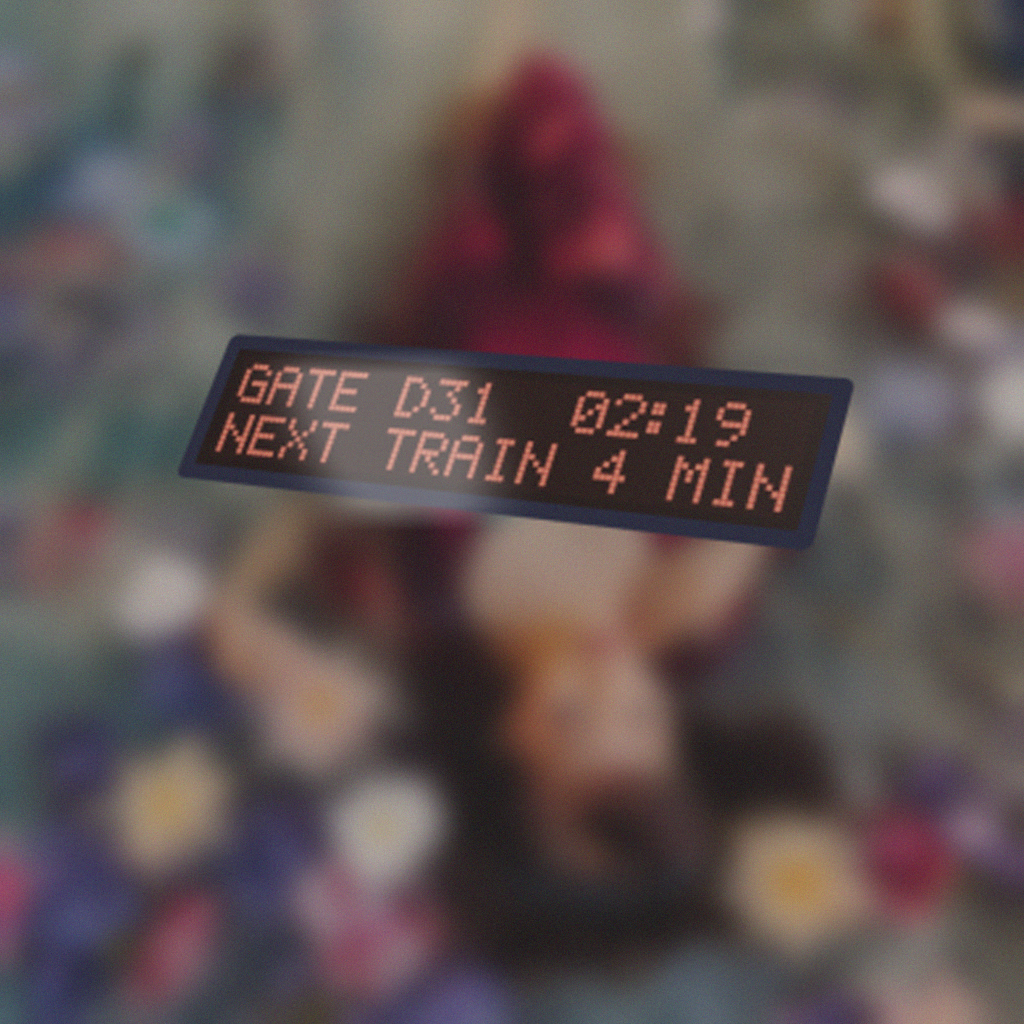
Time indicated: **2:19**
